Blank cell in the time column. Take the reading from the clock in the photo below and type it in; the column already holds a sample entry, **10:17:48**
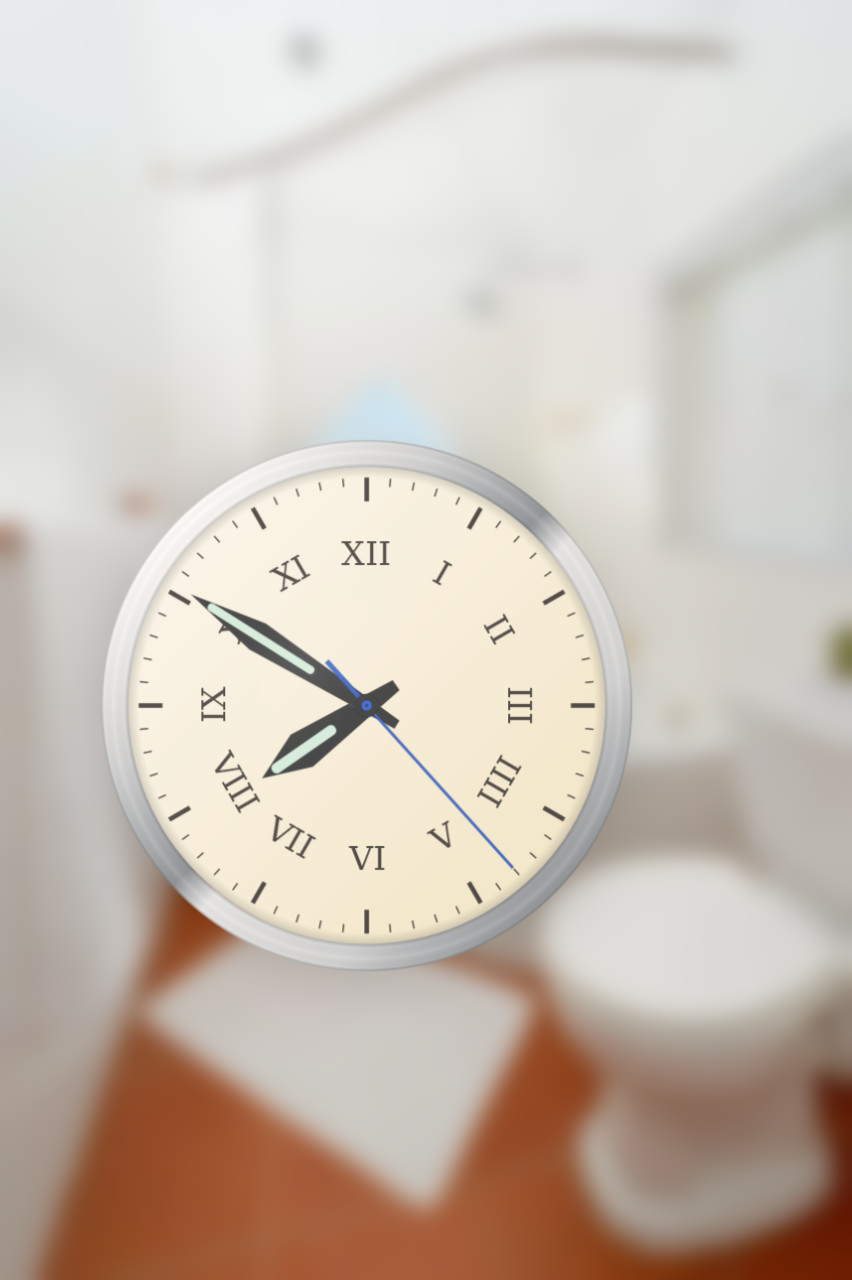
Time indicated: **7:50:23**
